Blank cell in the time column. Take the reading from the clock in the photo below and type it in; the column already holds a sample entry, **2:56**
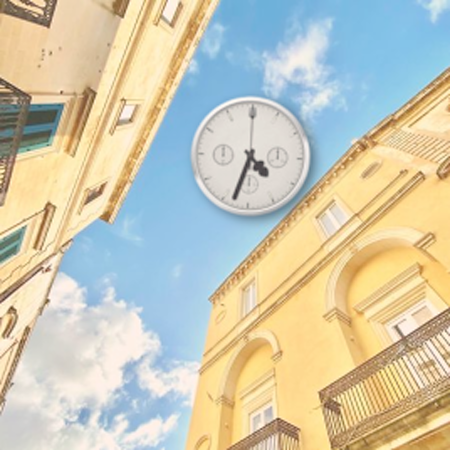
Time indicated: **4:33**
